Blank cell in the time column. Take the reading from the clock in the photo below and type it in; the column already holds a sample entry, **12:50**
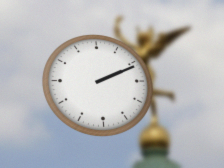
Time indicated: **2:11**
